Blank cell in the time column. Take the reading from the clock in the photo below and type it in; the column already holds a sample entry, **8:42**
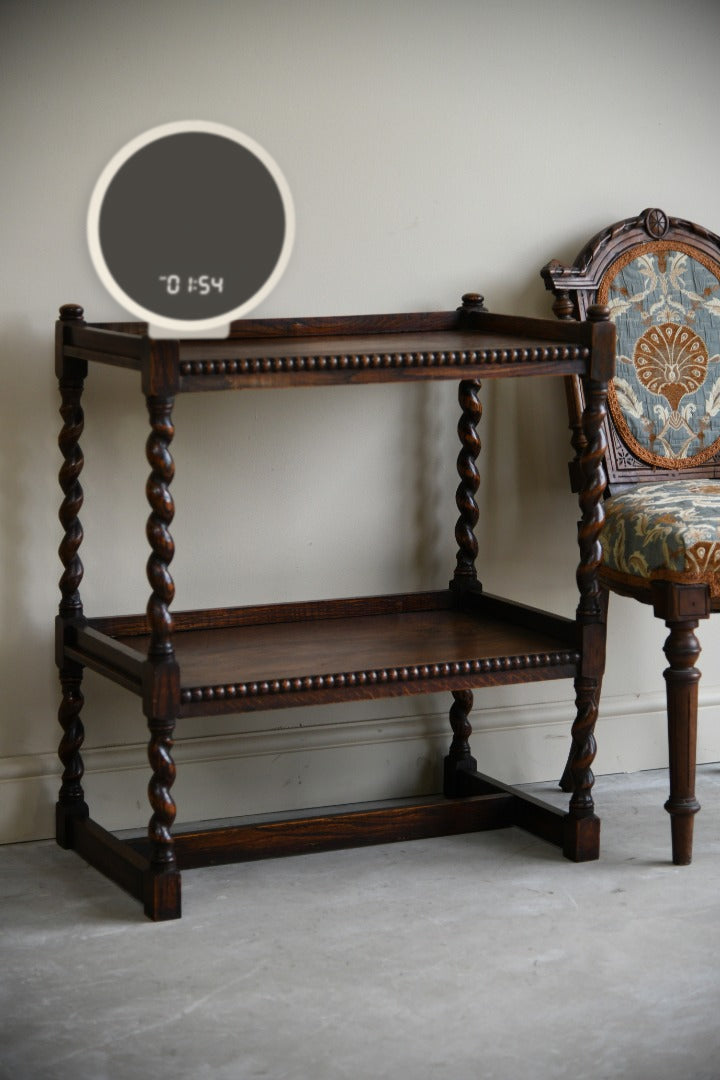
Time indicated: **1:54**
